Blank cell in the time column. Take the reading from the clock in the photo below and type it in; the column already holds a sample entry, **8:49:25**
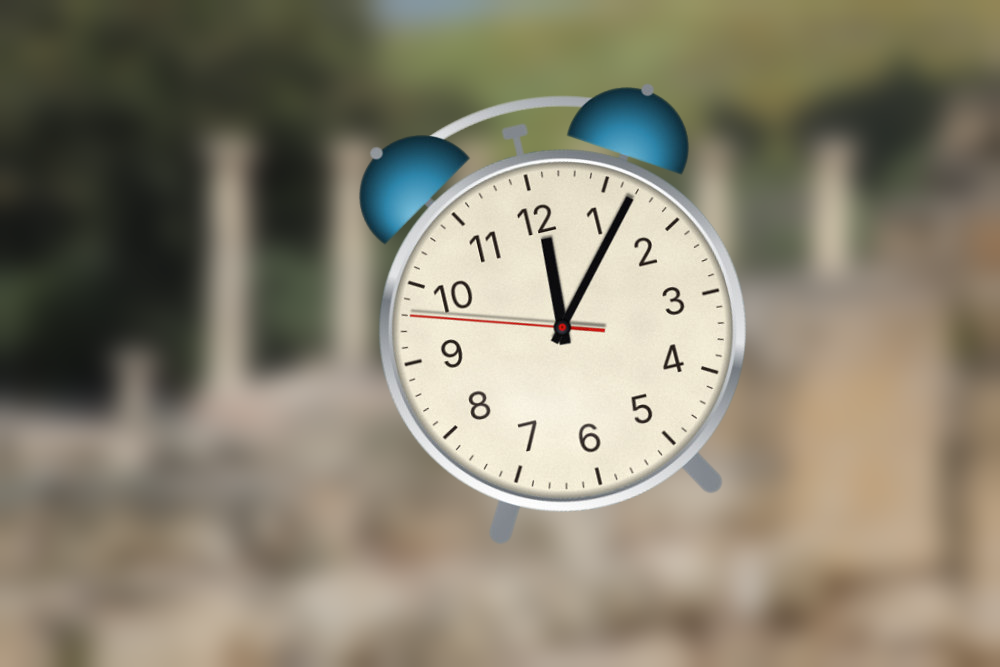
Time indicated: **12:06:48**
